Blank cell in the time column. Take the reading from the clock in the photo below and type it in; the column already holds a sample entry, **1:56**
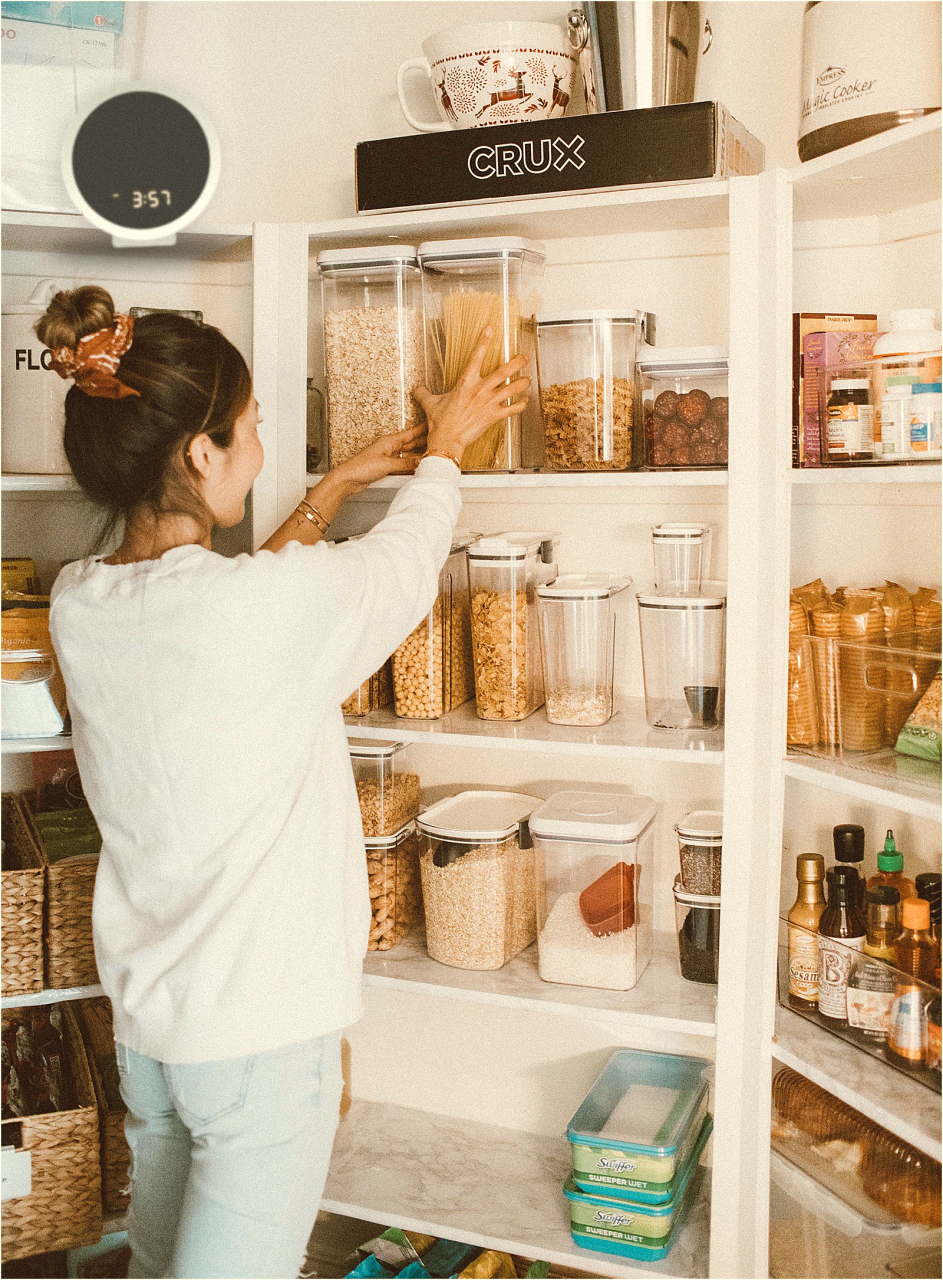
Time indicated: **3:57**
